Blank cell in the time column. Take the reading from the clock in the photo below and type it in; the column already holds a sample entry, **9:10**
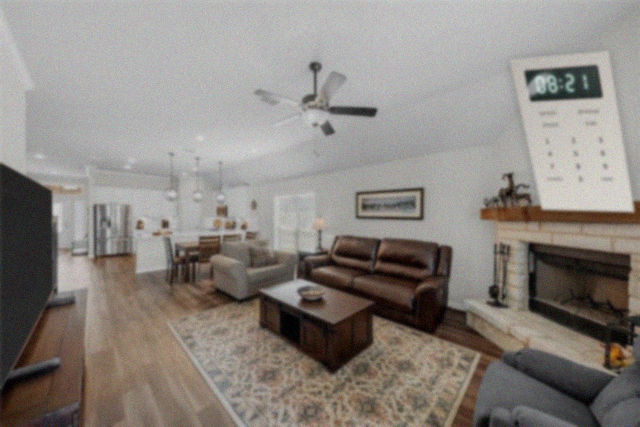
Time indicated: **8:21**
